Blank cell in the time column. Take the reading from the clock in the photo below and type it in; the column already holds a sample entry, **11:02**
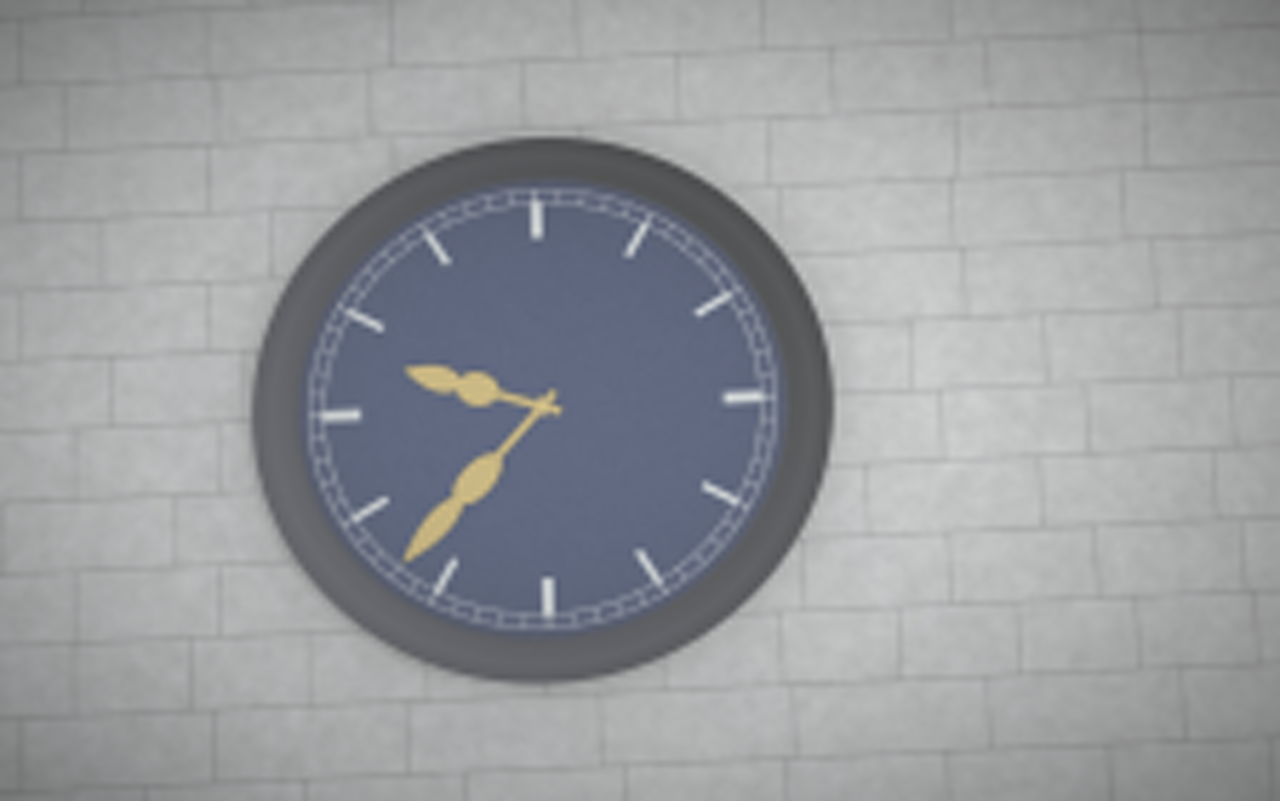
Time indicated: **9:37**
